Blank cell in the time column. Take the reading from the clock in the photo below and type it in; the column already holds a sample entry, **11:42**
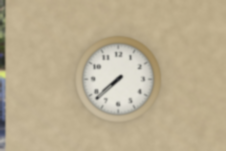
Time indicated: **7:38**
